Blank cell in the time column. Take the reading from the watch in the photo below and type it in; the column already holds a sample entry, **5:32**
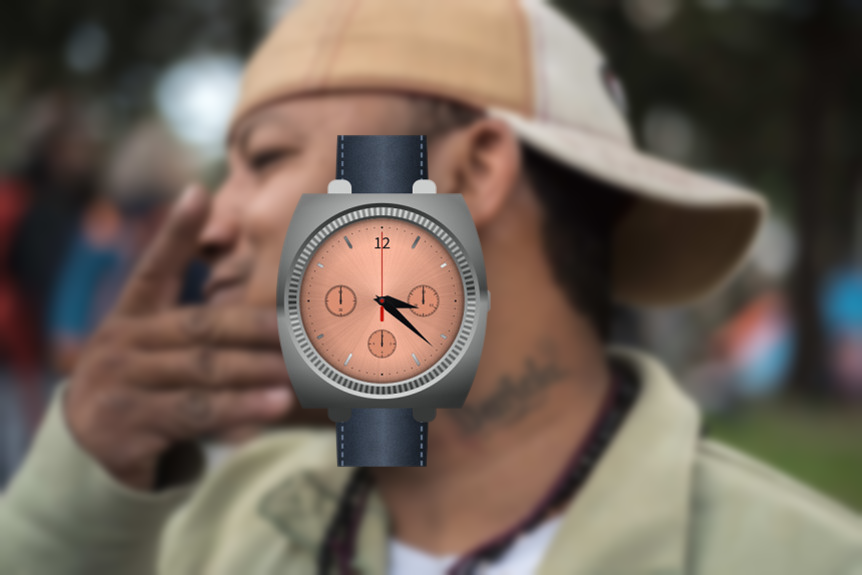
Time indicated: **3:22**
